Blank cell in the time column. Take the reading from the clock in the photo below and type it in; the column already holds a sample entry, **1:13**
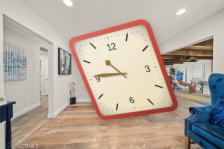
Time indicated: **10:46**
